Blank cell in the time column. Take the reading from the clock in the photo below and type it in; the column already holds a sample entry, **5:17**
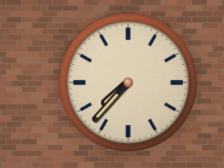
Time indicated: **7:37**
